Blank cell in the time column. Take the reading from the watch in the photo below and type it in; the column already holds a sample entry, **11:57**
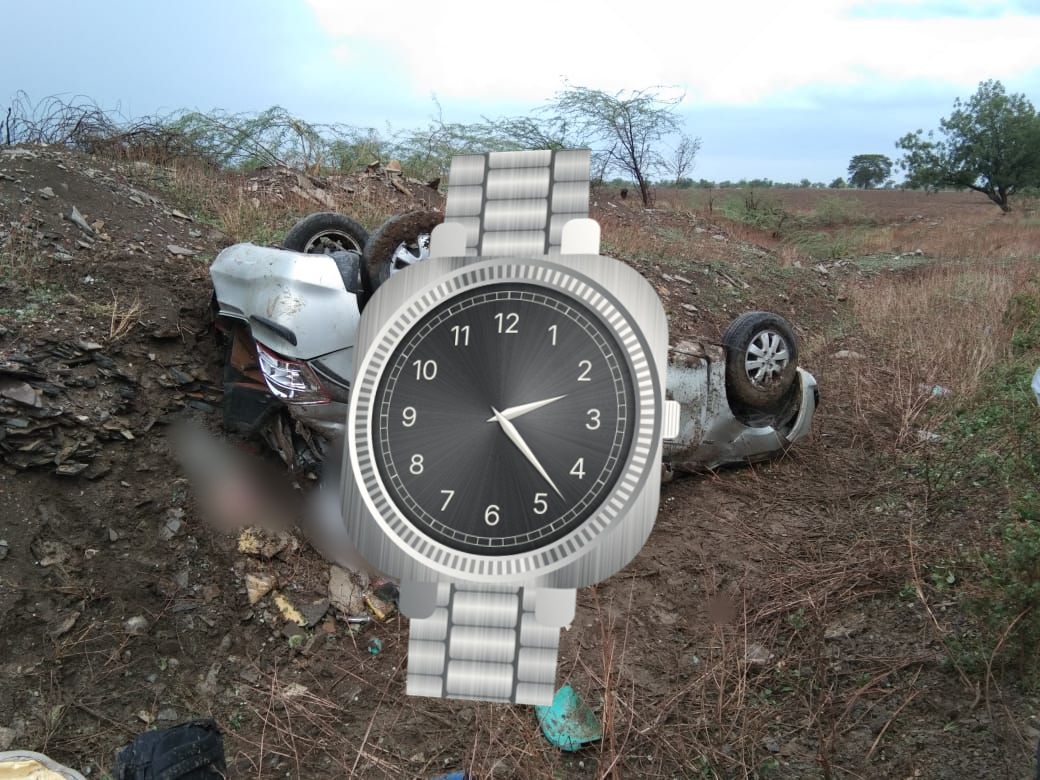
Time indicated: **2:23**
